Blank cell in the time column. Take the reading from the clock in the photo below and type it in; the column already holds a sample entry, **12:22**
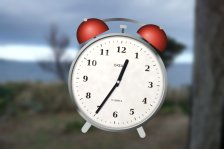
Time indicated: **12:35**
